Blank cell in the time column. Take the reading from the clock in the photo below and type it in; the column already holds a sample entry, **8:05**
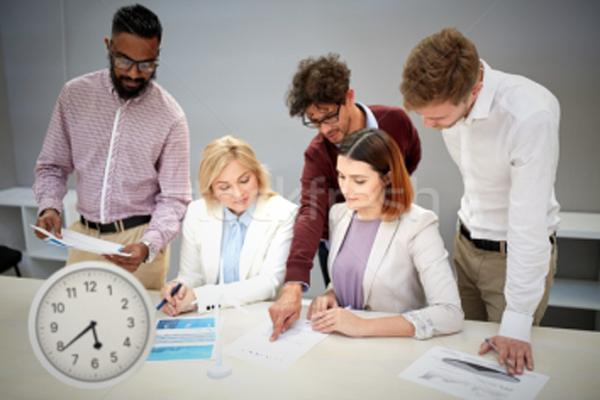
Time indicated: **5:39**
